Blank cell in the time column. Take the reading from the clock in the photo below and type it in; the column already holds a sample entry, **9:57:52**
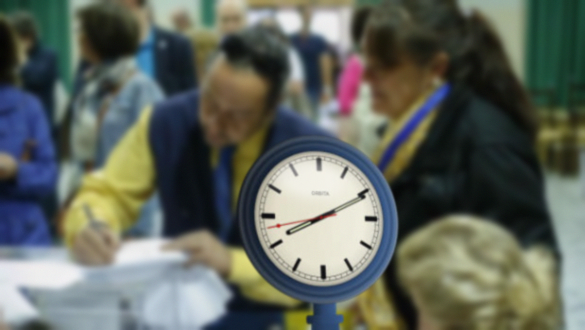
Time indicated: **8:10:43**
